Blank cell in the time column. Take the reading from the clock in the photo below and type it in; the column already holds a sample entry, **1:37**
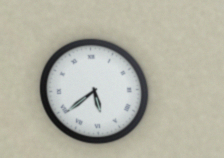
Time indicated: **5:39**
